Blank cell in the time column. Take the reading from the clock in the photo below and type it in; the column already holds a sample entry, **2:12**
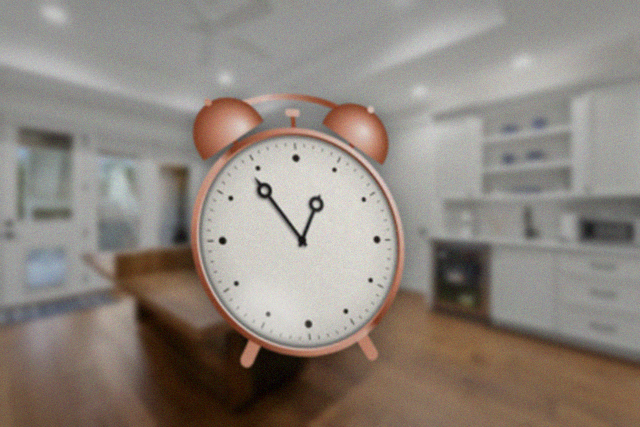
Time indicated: **12:54**
